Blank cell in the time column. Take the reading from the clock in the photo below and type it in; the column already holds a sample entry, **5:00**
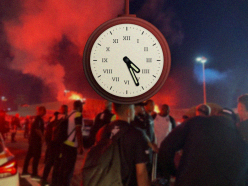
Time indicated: **4:26**
